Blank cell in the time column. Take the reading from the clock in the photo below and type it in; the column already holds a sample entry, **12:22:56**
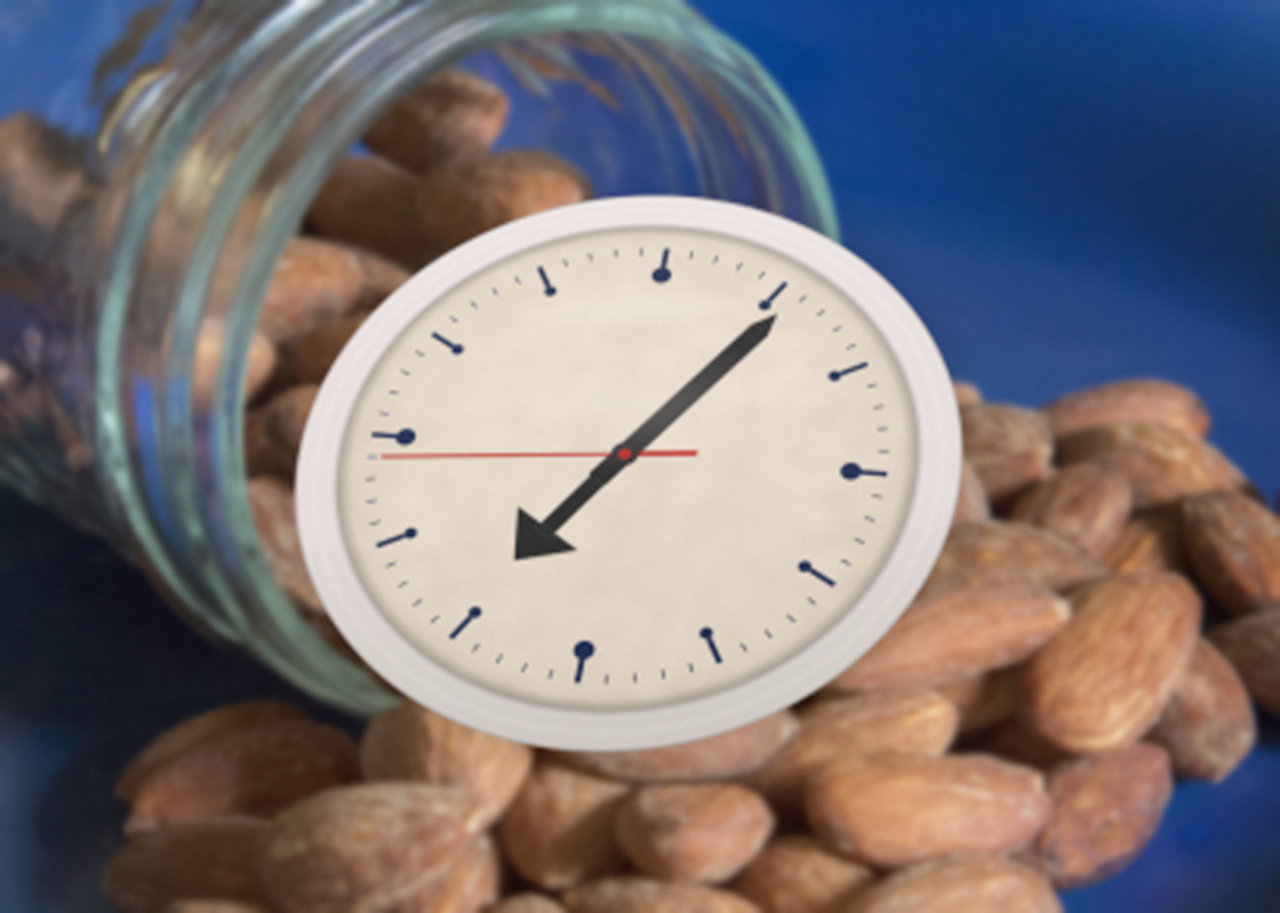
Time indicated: **7:05:44**
